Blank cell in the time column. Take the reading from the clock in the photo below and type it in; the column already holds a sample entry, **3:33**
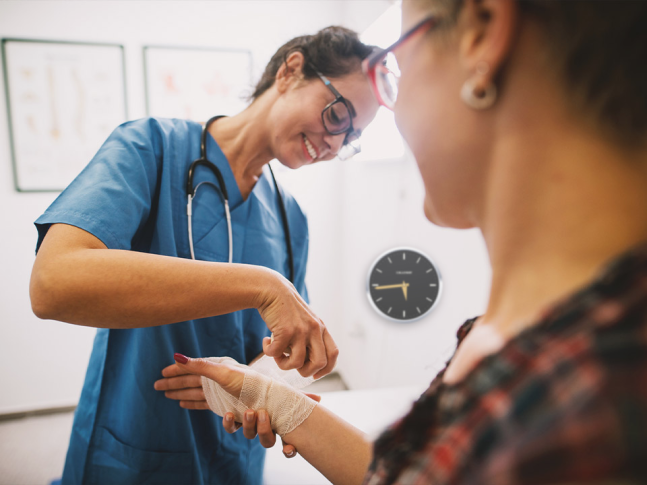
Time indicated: **5:44**
